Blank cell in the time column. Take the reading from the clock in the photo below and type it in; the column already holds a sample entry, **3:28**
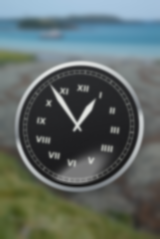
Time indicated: **12:53**
